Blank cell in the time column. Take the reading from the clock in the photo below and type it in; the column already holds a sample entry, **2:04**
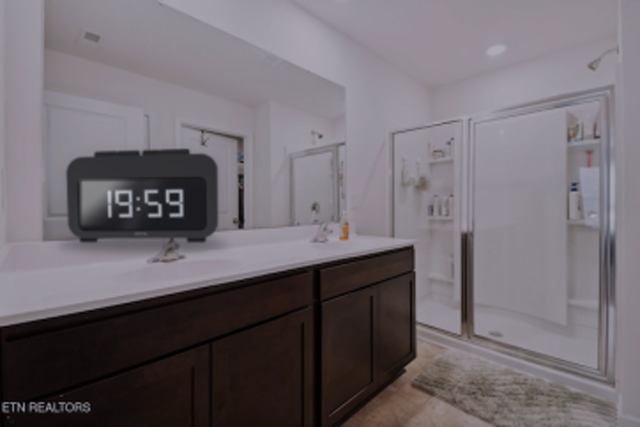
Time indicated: **19:59**
